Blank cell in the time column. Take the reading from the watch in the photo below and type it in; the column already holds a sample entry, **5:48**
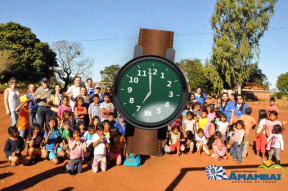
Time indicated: **6:59**
